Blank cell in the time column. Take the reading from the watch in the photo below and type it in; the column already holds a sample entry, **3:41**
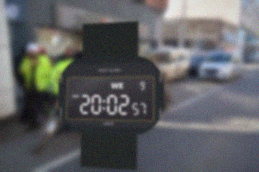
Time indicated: **20:02**
